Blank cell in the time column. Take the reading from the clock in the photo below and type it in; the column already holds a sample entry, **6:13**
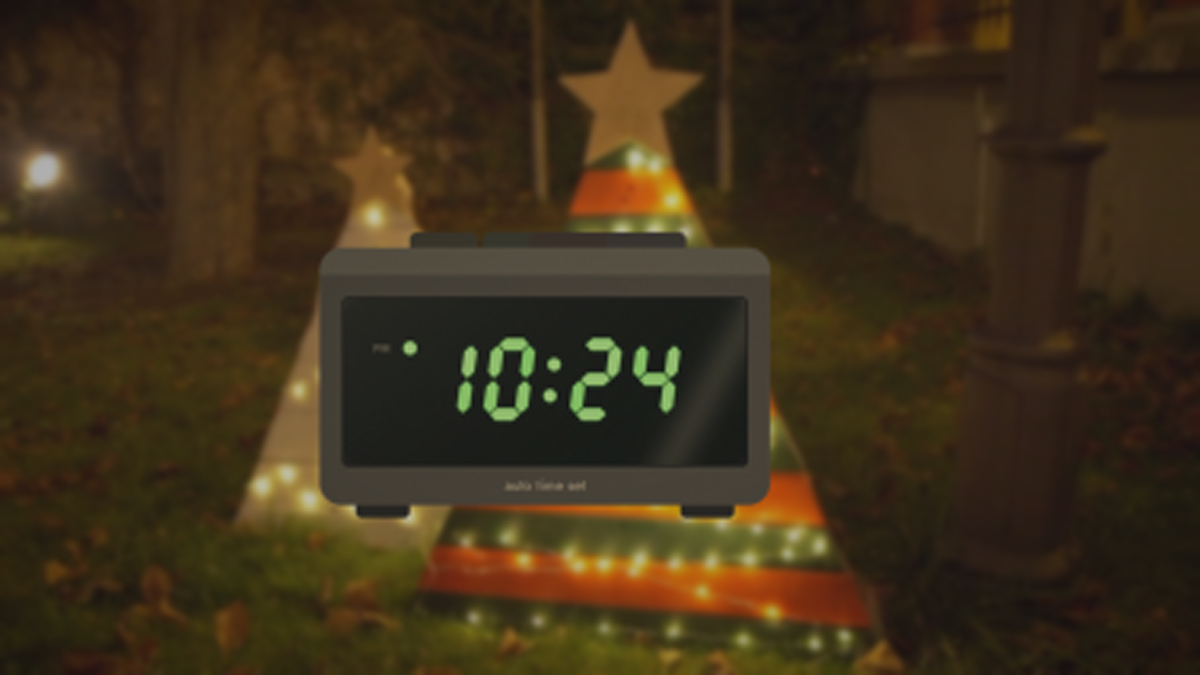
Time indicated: **10:24**
